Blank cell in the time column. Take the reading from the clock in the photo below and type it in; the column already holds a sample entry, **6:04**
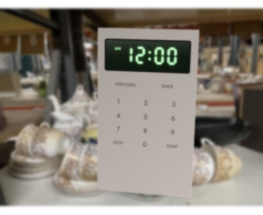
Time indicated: **12:00**
